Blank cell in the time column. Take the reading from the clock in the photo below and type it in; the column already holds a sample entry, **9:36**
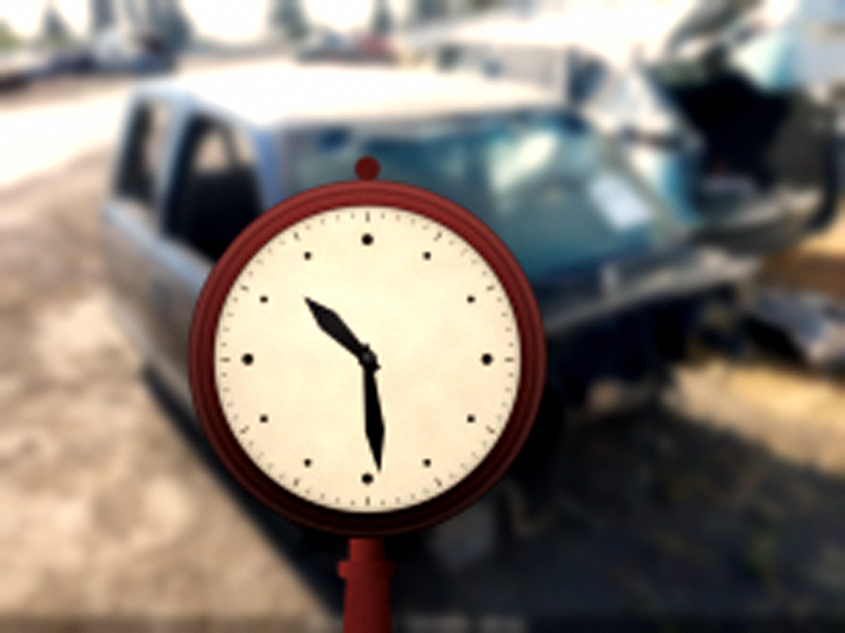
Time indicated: **10:29**
